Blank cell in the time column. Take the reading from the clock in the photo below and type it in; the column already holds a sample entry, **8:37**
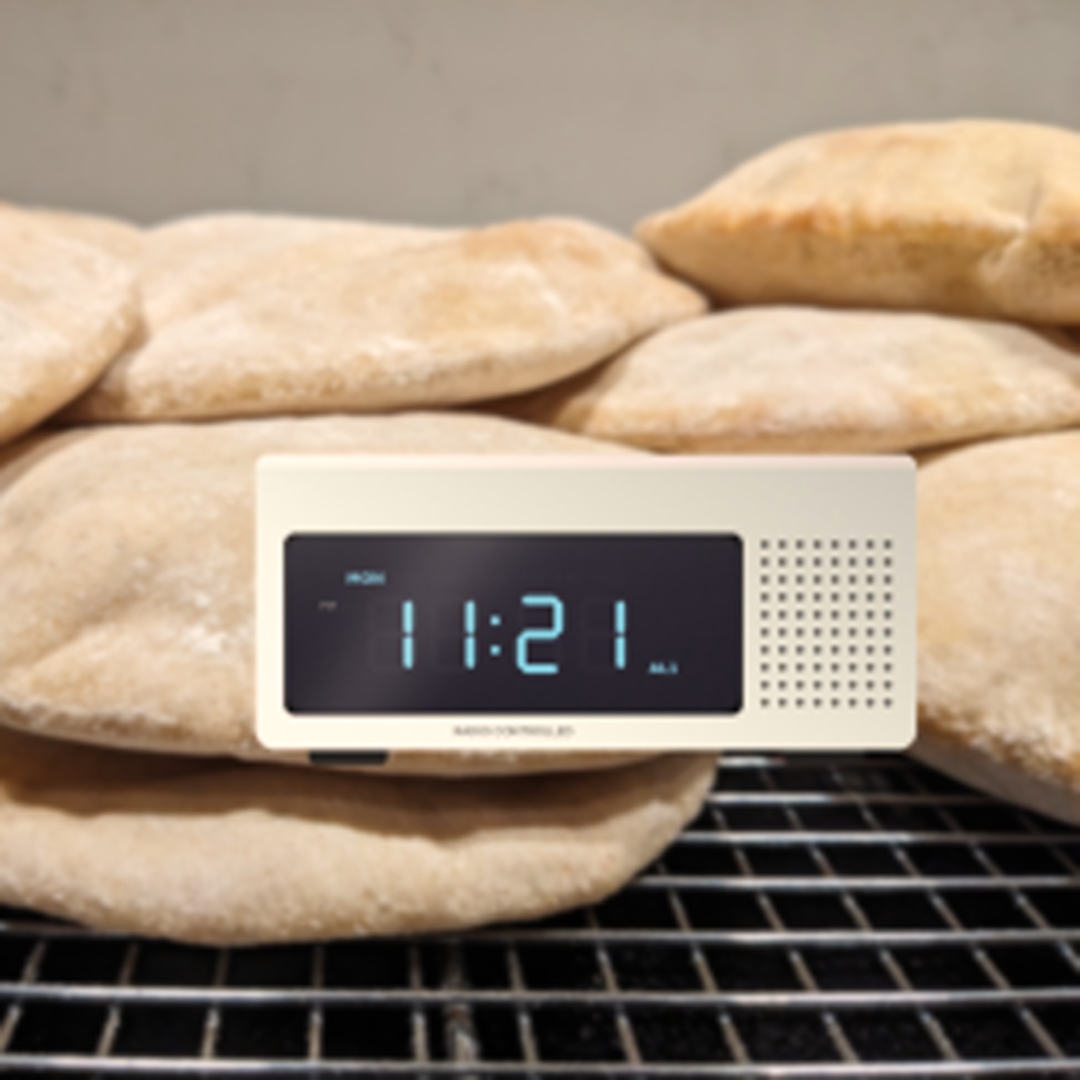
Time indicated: **11:21**
